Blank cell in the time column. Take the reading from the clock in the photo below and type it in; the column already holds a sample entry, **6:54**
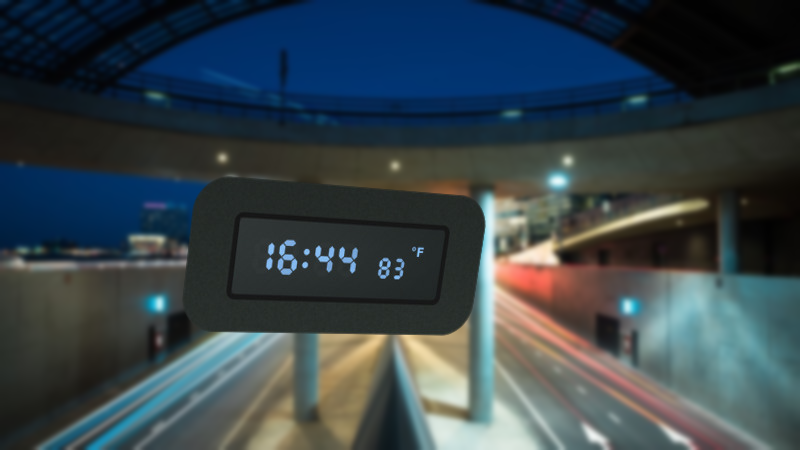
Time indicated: **16:44**
